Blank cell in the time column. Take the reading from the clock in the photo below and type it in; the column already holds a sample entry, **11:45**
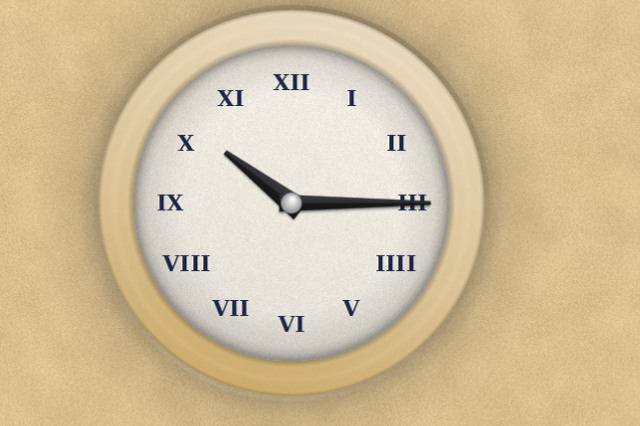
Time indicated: **10:15**
